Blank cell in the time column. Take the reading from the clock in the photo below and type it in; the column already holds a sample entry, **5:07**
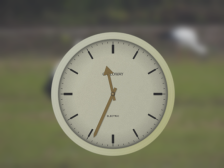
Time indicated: **11:34**
